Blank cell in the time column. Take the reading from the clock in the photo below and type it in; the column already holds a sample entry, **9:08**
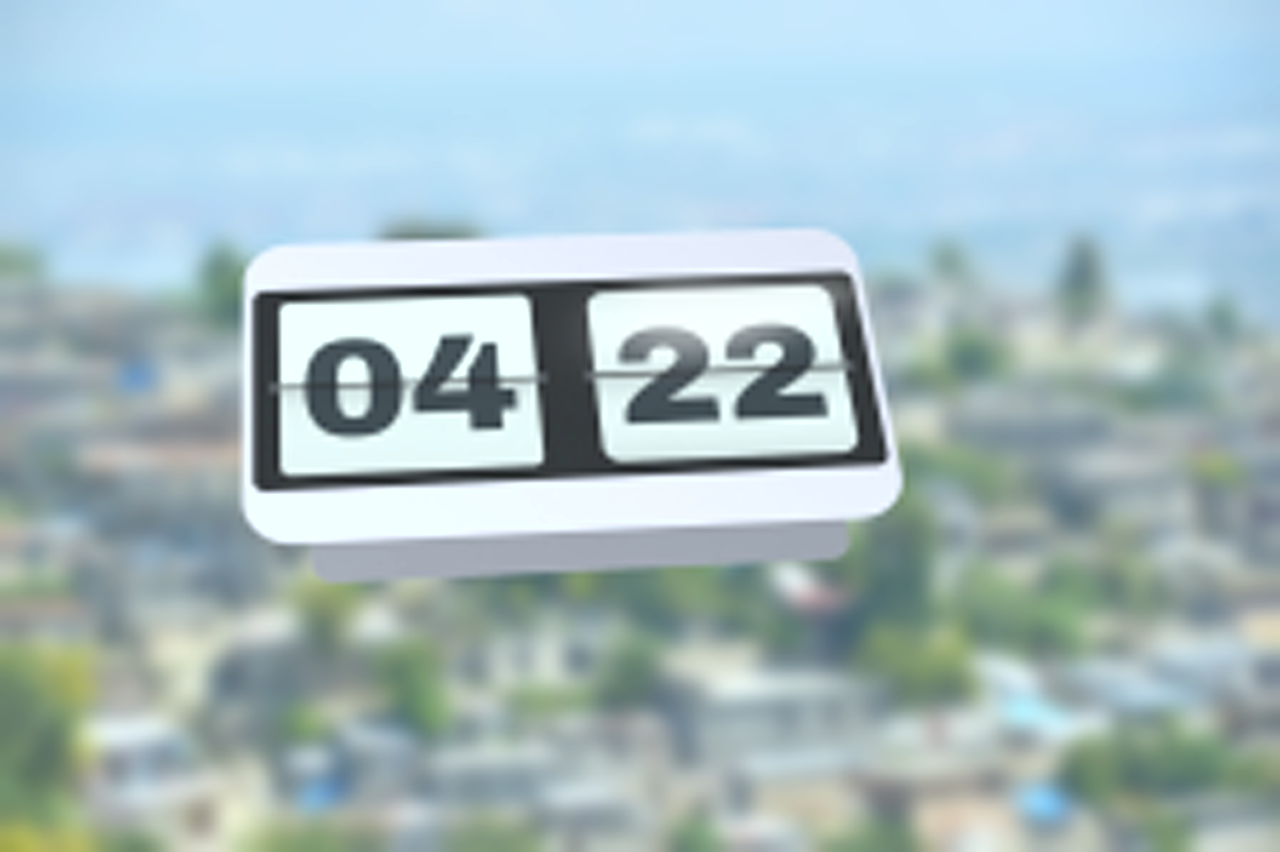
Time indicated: **4:22**
